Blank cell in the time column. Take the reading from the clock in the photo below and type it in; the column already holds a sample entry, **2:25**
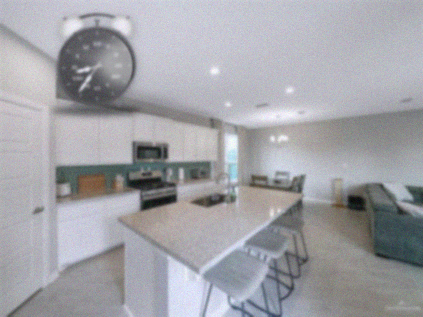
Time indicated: **8:36**
